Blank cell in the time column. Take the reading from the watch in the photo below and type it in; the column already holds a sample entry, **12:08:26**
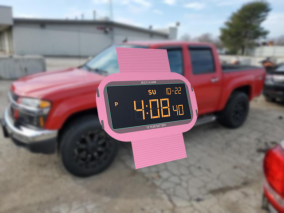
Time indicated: **4:08:40**
